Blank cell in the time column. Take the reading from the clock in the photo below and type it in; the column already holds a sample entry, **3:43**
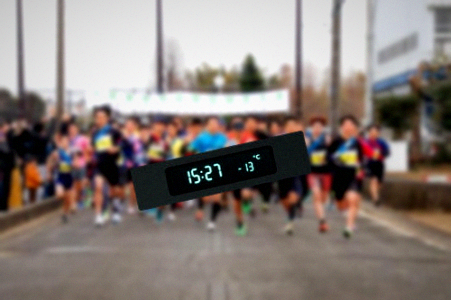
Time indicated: **15:27**
